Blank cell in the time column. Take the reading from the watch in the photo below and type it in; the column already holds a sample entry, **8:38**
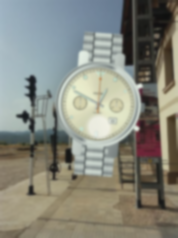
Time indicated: **12:49**
